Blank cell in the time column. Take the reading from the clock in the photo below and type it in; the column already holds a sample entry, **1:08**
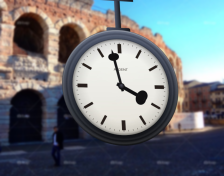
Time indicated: **3:58**
